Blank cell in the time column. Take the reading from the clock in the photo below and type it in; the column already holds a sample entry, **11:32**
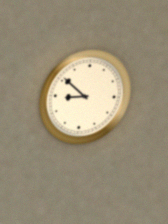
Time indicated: **8:51**
